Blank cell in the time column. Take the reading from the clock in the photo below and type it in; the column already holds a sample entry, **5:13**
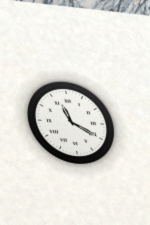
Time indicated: **11:20**
